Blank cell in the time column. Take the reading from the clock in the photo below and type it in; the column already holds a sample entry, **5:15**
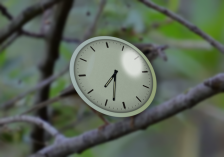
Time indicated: **7:33**
